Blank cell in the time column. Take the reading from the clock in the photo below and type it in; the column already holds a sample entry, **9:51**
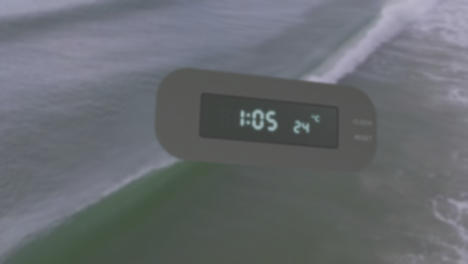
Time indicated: **1:05**
